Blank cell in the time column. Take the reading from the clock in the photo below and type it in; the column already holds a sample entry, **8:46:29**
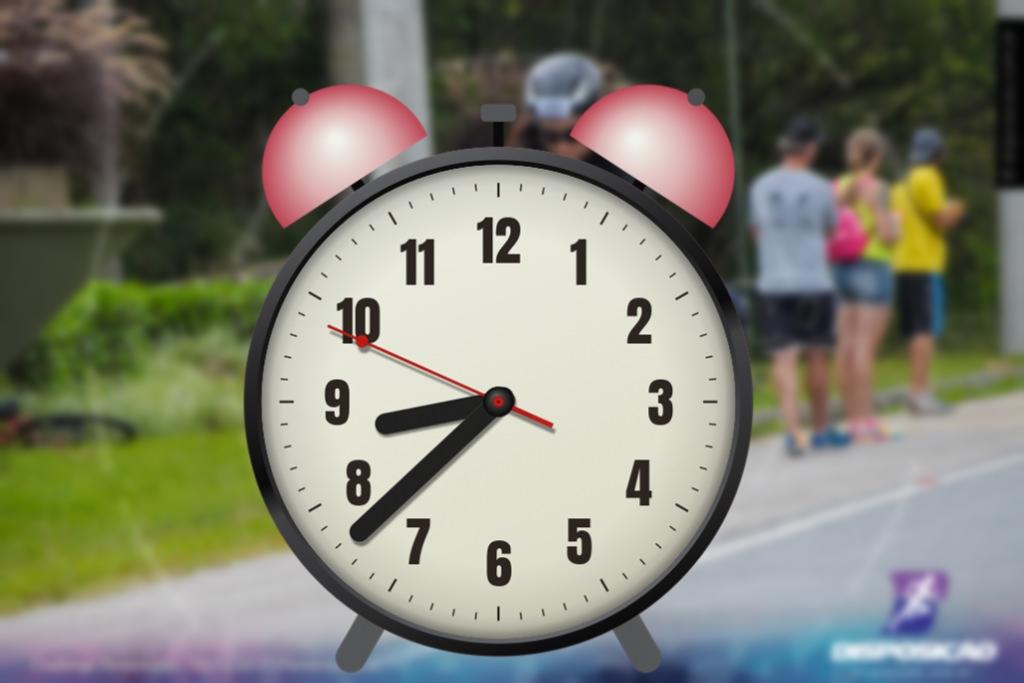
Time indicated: **8:37:49**
